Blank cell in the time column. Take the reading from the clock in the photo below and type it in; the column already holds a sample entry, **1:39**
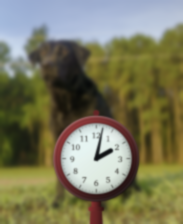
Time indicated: **2:02**
